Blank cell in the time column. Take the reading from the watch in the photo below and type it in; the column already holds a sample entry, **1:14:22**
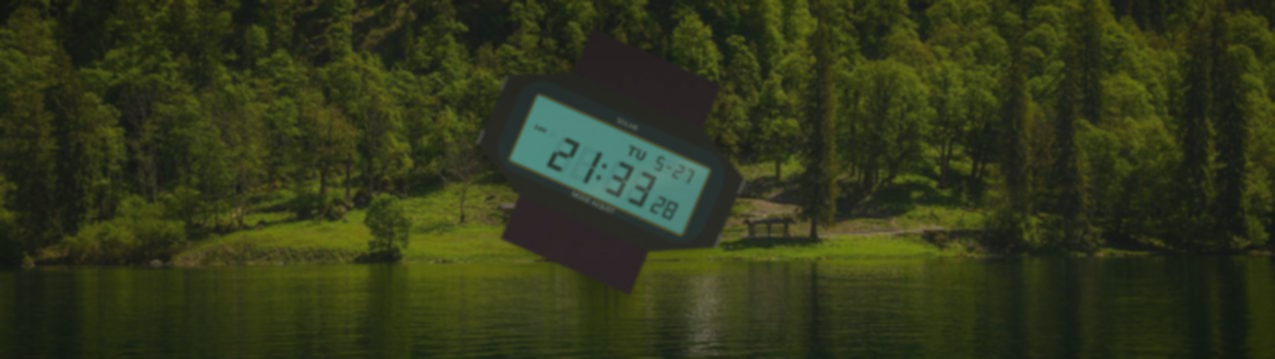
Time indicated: **21:33:28**
